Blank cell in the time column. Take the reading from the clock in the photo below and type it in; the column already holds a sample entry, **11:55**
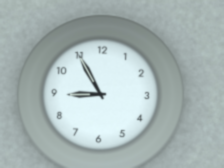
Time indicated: **8:55**
